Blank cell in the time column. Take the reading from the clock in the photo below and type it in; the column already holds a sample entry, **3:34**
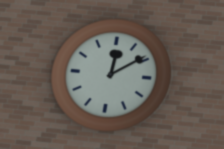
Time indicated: **12:09**
